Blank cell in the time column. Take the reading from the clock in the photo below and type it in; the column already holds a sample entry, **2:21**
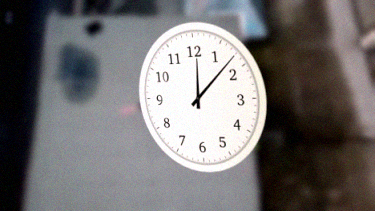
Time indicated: **12:08**
